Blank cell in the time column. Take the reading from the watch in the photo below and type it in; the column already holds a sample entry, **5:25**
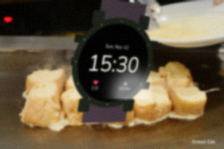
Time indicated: **15:30**
